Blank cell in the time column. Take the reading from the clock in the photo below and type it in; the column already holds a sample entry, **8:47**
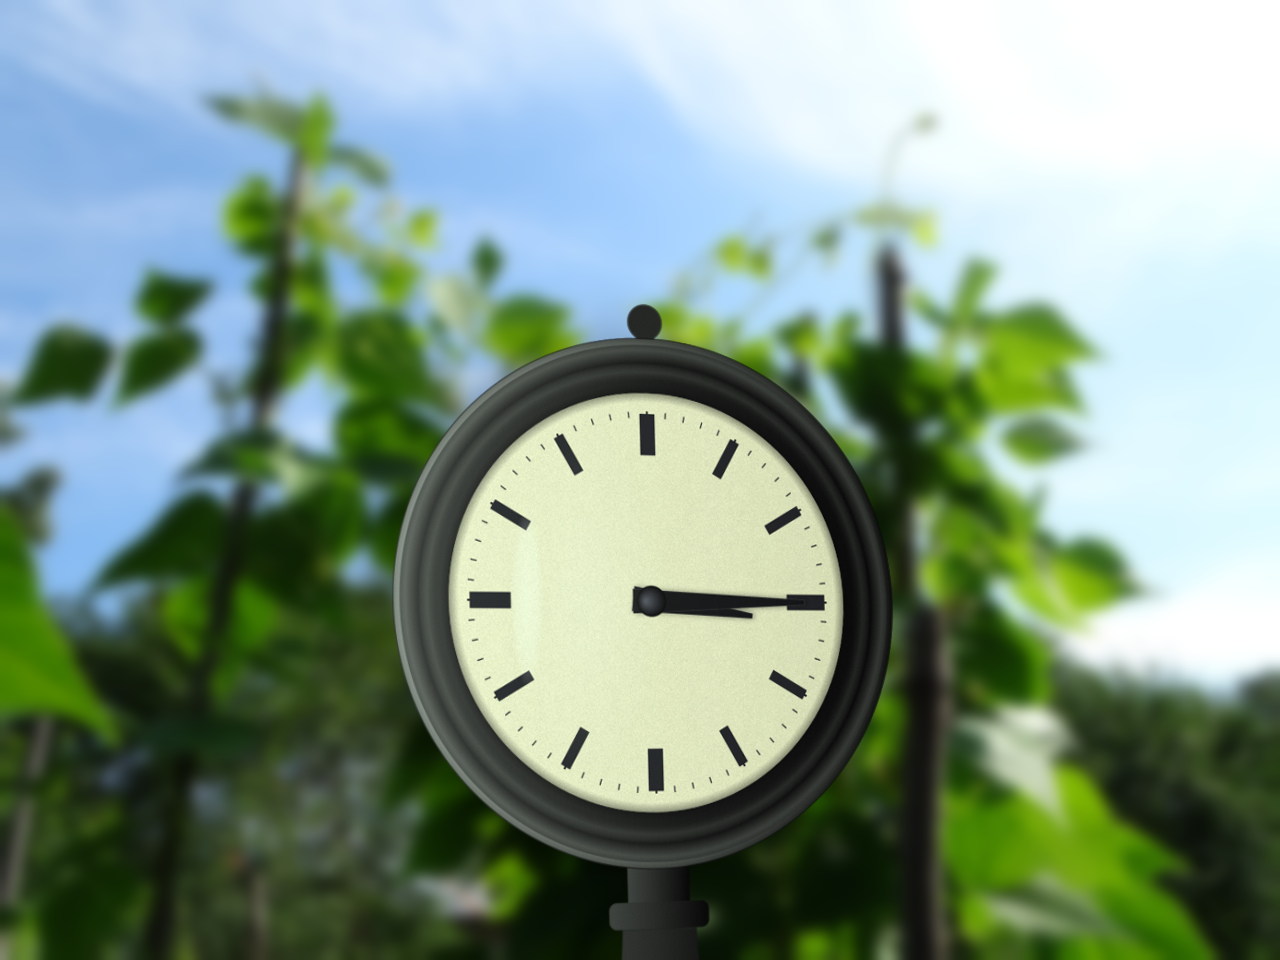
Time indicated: **3:15**
